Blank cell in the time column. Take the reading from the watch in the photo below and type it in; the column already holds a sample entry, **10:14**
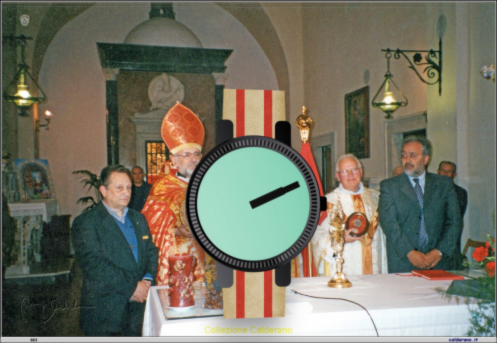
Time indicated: **2:11**
